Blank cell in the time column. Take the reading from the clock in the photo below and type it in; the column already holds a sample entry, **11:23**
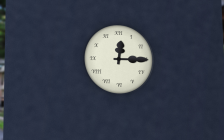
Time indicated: **12:15**
